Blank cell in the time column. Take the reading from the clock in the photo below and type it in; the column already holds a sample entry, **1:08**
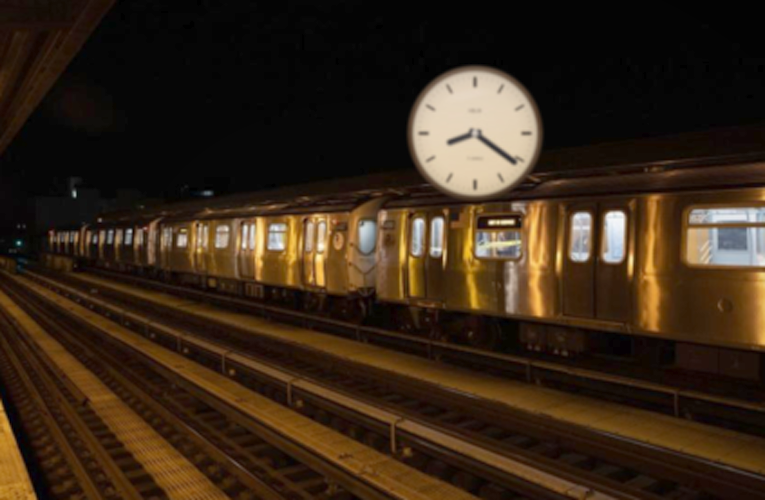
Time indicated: **8:21**
